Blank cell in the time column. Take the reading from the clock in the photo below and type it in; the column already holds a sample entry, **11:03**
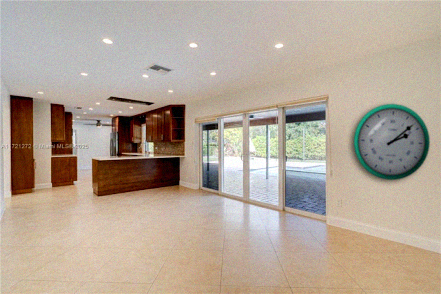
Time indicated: **2:08**
